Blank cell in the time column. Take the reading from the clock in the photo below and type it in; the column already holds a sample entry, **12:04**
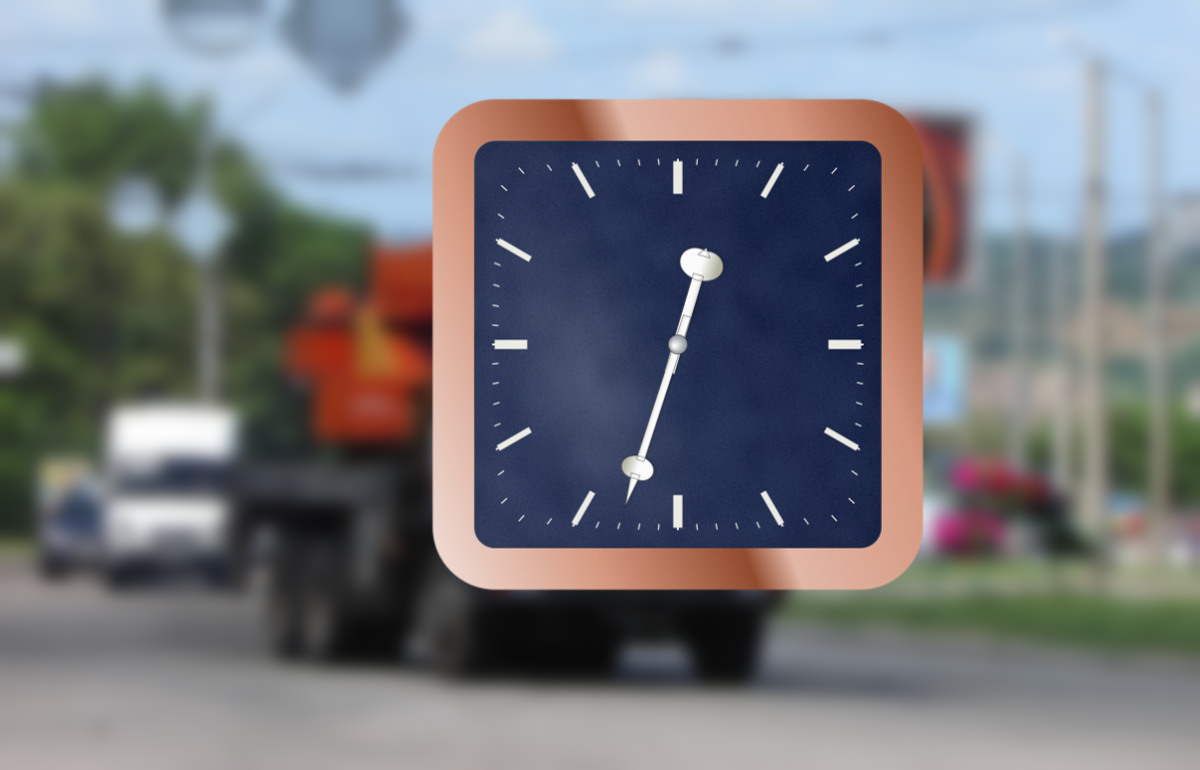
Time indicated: **12:33**
